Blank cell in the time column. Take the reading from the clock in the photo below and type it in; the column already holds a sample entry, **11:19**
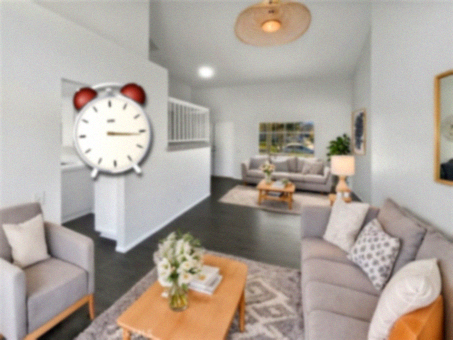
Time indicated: **3:16**
